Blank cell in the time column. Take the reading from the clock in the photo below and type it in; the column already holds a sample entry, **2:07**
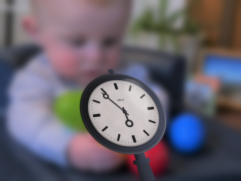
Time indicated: **5:54**
